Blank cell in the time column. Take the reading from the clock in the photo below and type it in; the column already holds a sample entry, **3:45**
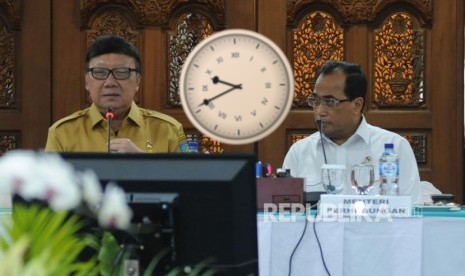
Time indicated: **9:41**
